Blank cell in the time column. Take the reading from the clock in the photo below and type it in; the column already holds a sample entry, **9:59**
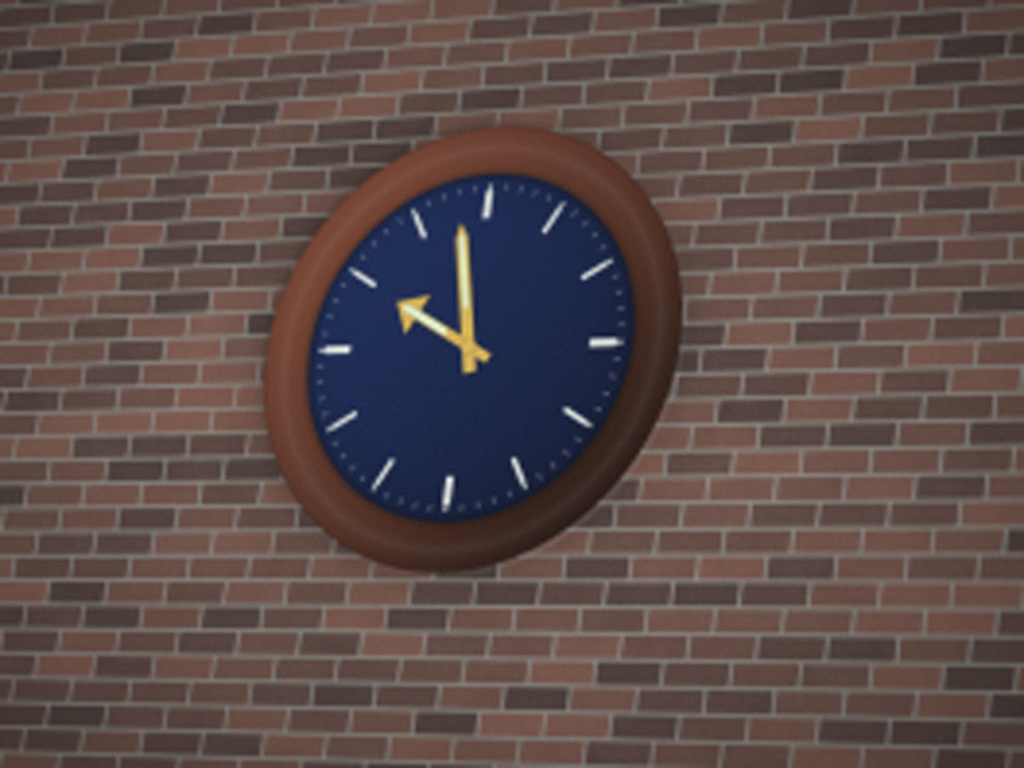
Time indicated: **9:58**
